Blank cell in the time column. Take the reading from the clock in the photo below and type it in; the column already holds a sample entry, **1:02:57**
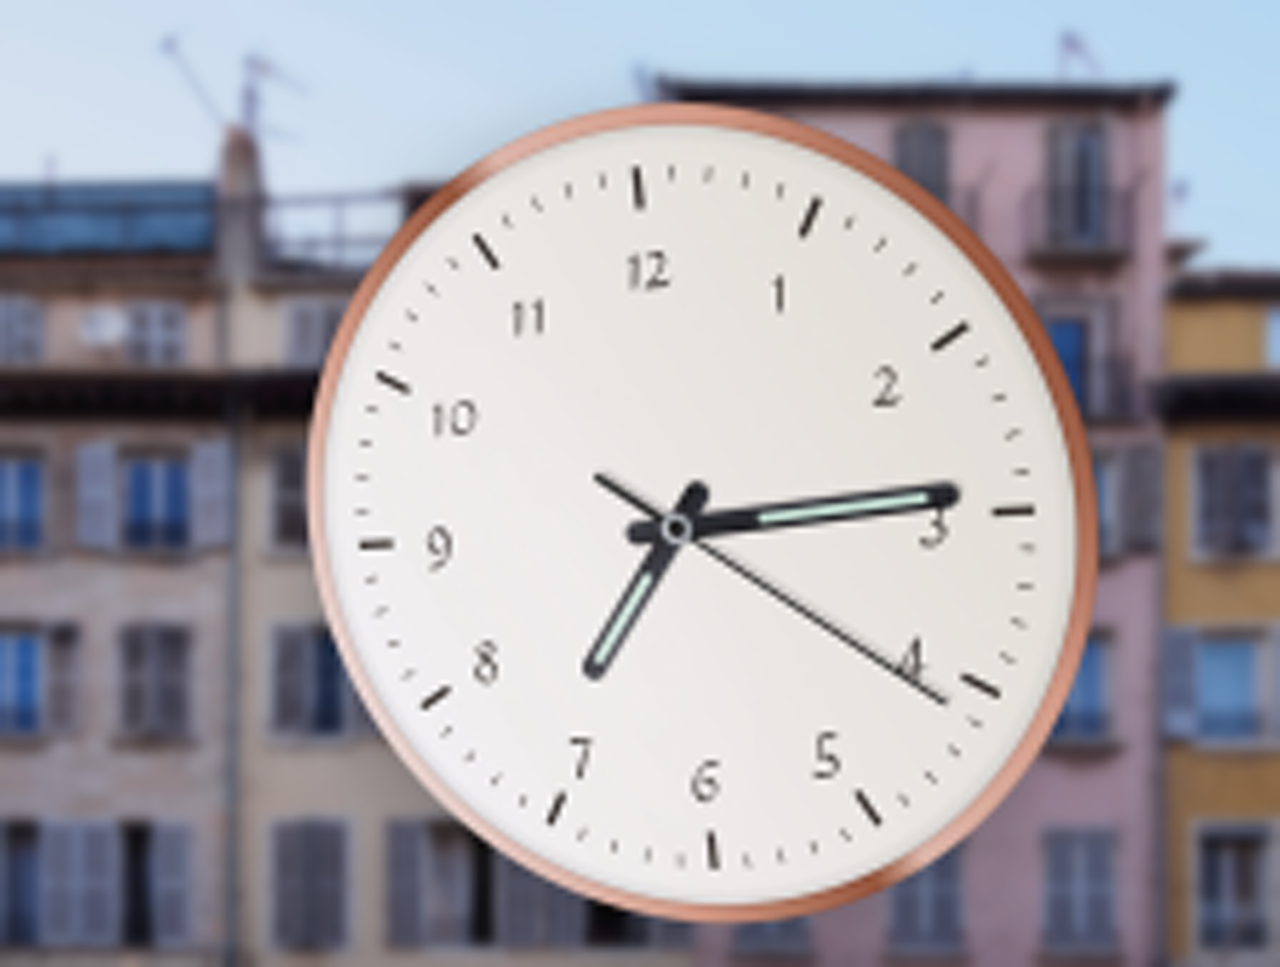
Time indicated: **7:14:21**
